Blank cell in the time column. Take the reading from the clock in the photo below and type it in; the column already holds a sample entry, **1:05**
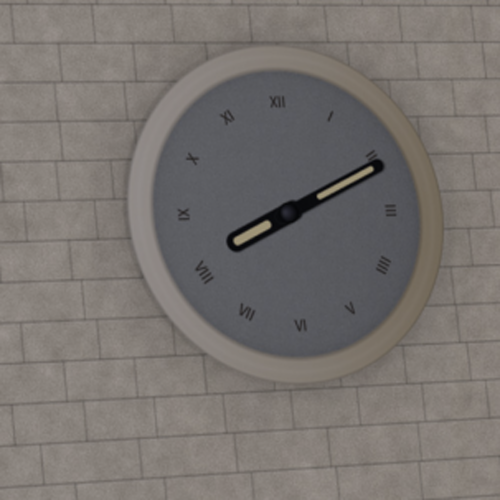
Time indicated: **8:11**
